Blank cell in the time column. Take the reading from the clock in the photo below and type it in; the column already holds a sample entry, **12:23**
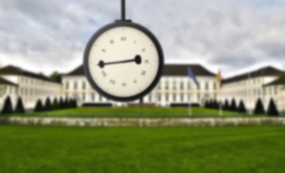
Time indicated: **2:44**
